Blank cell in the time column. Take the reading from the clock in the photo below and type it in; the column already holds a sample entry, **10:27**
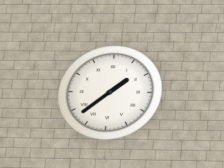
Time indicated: **1:38**
